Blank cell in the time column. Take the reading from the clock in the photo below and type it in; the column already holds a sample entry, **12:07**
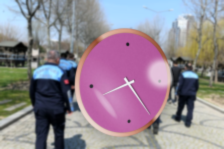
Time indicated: **8:24**
